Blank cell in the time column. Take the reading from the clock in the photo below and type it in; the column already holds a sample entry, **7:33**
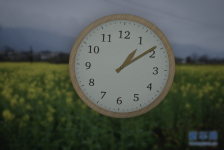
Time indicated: **1:09**
